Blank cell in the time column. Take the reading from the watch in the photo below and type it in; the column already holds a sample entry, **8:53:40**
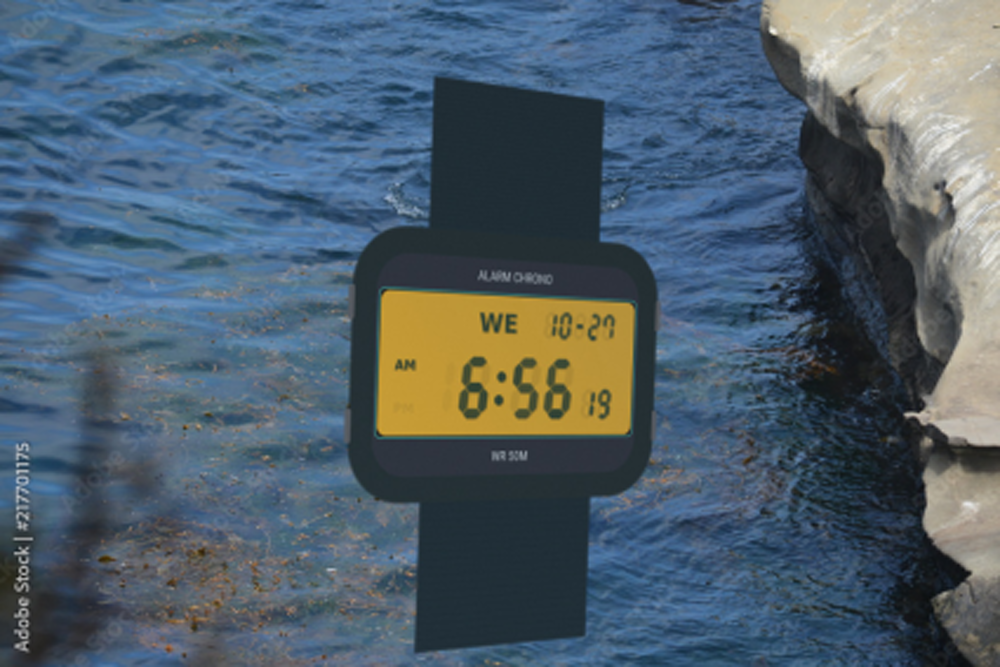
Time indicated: **6:56:19**
